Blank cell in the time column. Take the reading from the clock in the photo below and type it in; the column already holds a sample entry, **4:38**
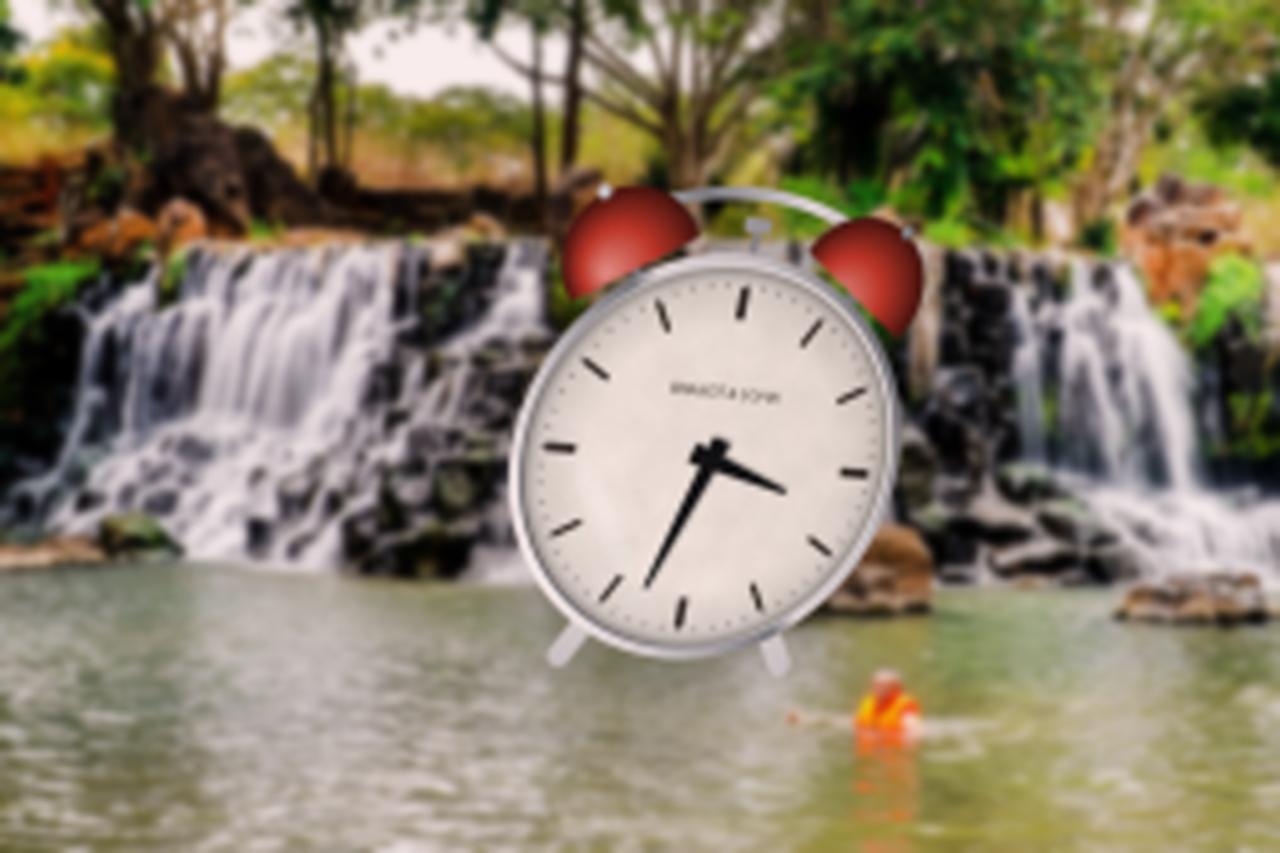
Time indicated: **3:33**
